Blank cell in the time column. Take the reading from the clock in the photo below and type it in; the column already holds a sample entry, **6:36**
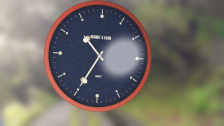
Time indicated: **10:35**
